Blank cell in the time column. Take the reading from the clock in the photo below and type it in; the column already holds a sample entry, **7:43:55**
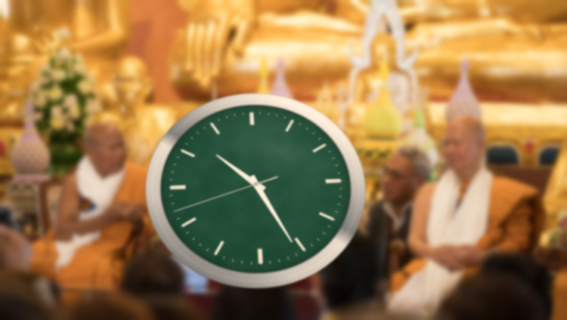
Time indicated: **10:25:42**
